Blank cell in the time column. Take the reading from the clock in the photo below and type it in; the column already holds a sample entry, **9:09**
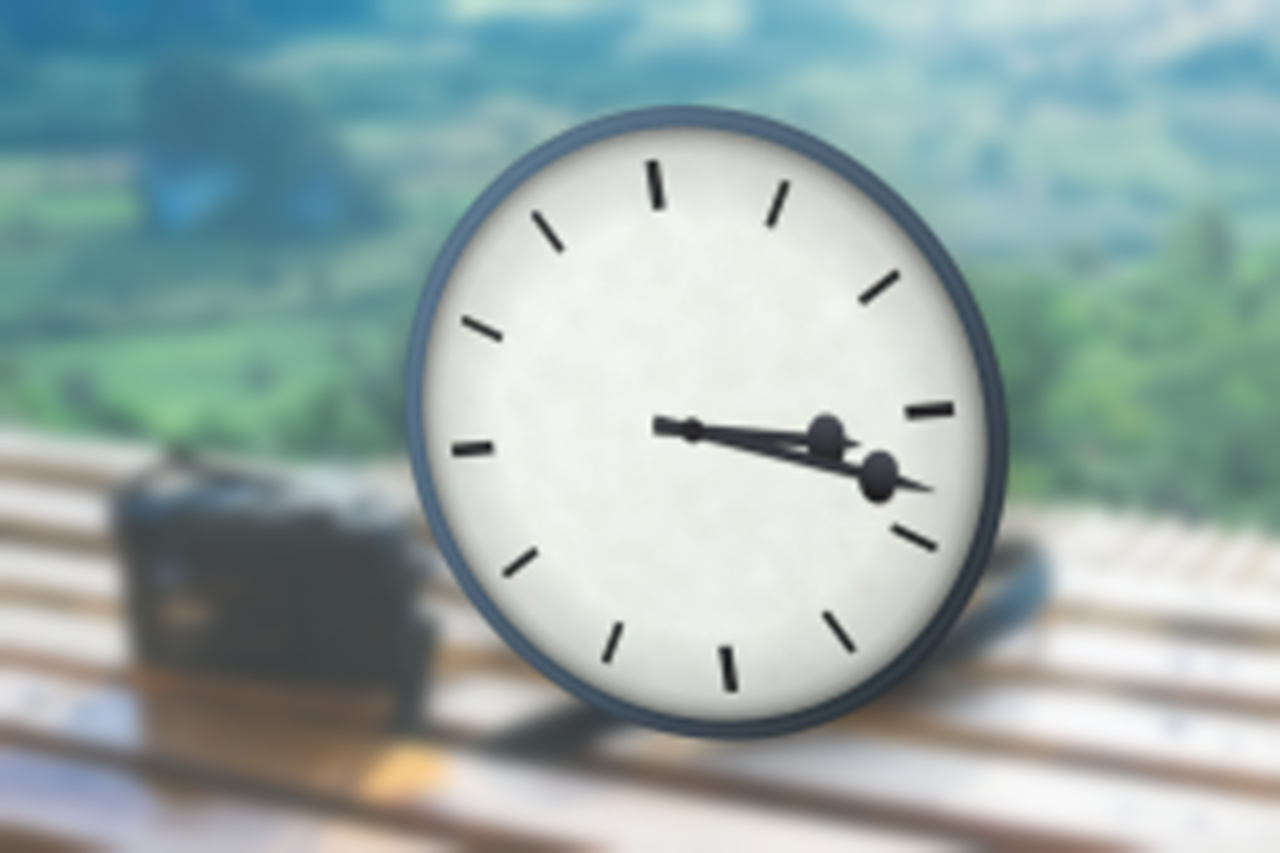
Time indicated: **3:18**
